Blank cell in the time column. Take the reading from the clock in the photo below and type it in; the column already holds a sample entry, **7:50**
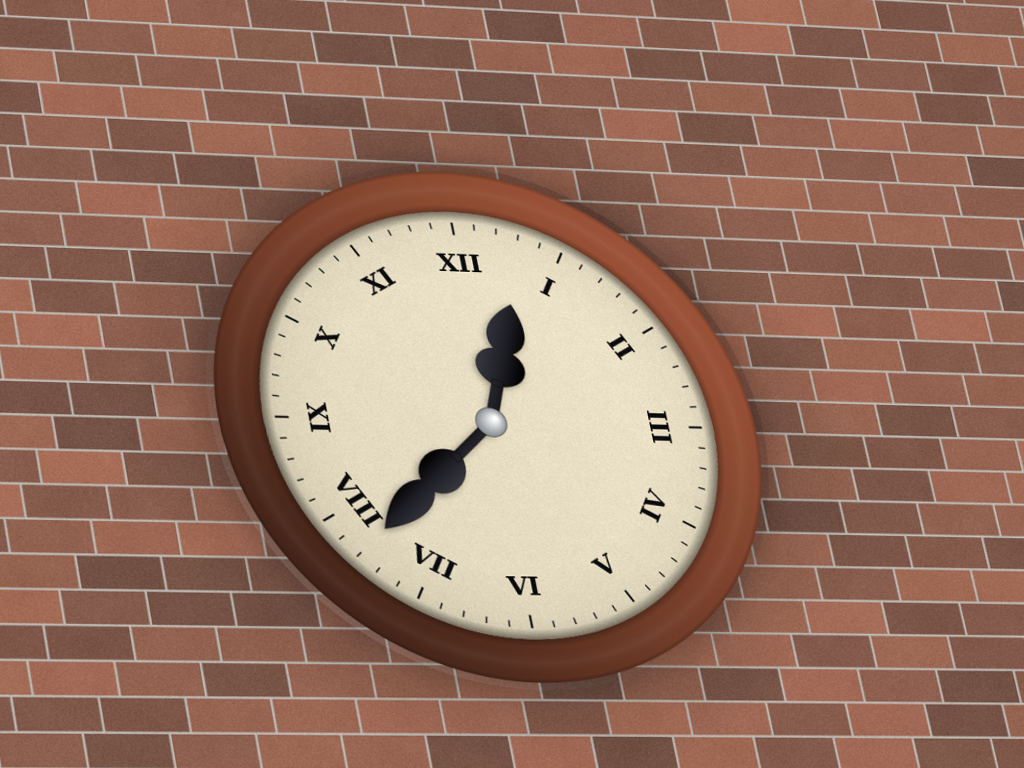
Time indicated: **12:38**
